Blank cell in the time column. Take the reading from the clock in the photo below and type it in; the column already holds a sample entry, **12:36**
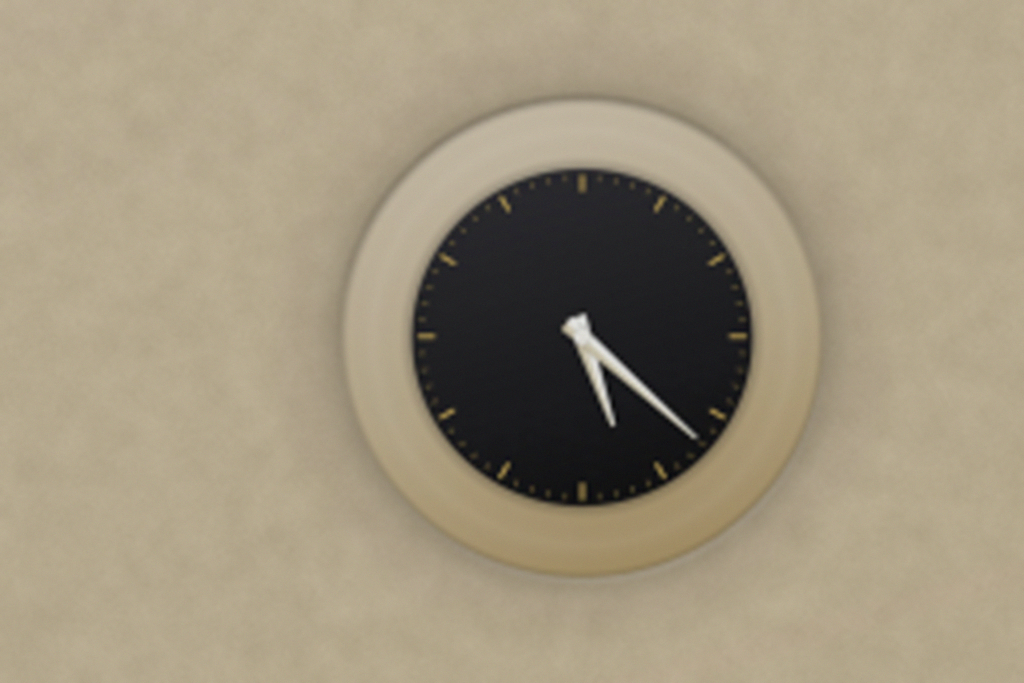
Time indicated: **5:22**
